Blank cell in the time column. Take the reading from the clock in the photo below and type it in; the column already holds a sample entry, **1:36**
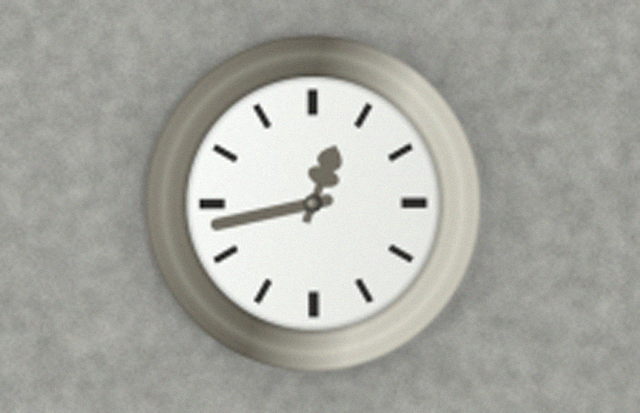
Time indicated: **12:43**
